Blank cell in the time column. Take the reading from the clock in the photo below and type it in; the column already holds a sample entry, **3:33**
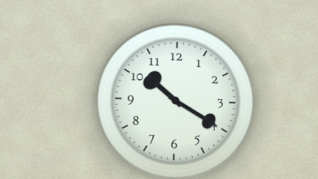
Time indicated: **10:20**
